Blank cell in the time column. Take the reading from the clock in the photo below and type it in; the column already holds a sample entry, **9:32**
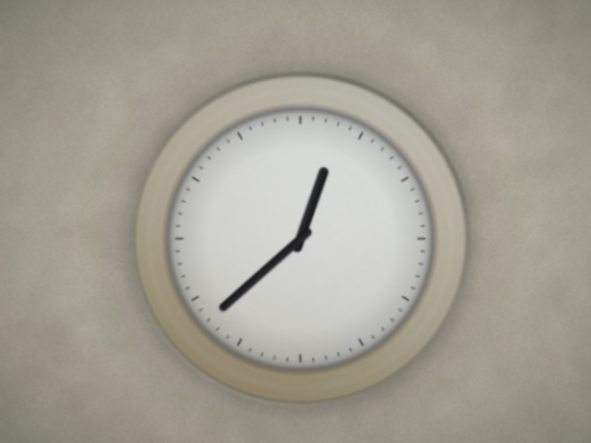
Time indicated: **12:38**
